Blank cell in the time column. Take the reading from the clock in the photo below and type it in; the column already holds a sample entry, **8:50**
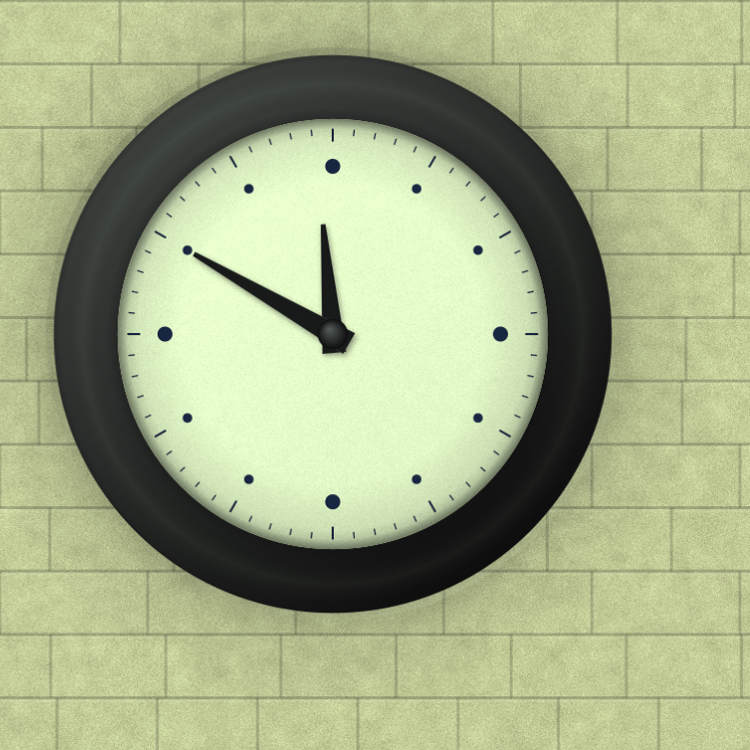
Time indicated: **11:50**
